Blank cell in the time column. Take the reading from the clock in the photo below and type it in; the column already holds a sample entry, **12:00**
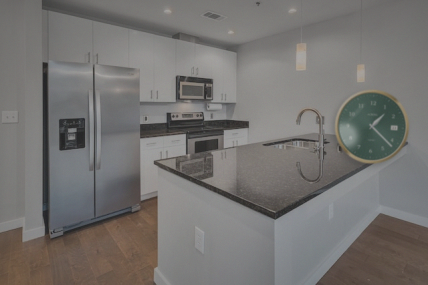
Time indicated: **1:22**
